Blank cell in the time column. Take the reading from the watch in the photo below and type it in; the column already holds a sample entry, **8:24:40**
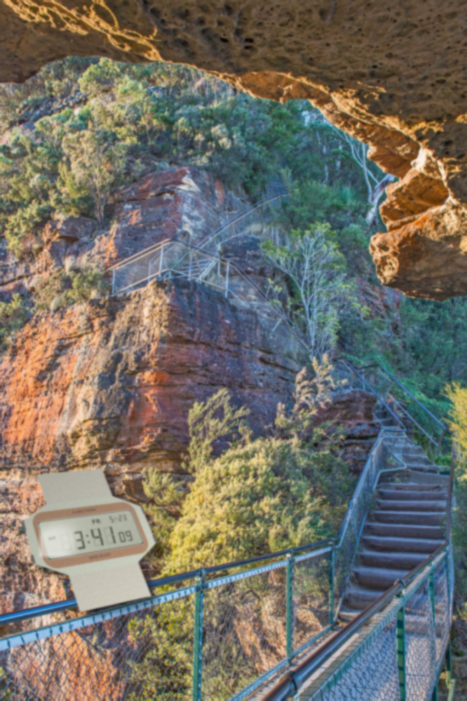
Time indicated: **3:41:09**
